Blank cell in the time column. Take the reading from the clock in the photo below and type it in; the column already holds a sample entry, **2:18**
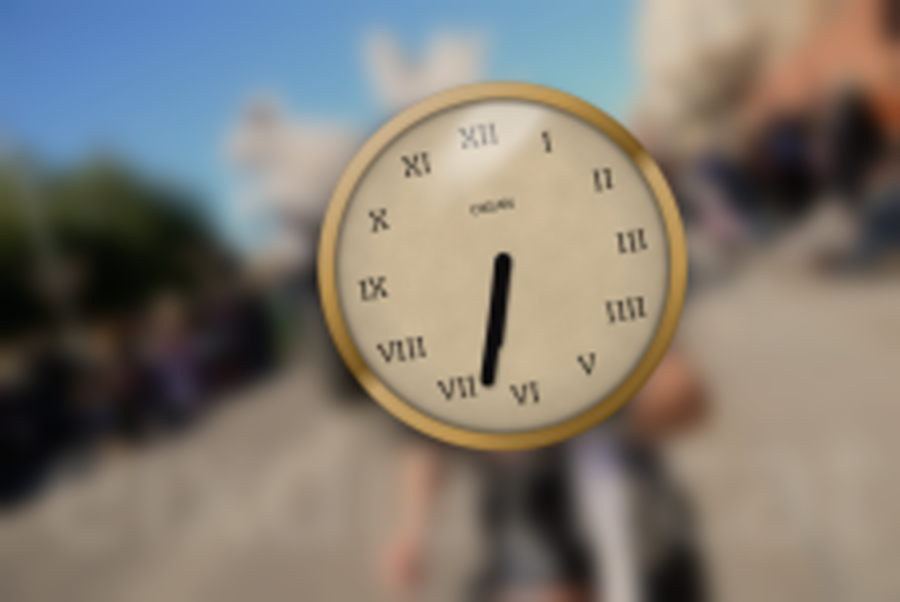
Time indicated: **6:33**
